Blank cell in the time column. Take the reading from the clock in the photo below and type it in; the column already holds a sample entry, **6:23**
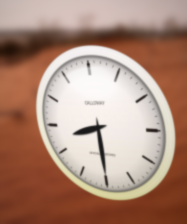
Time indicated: **8:30**
